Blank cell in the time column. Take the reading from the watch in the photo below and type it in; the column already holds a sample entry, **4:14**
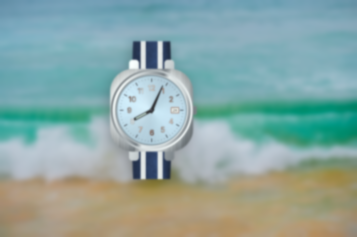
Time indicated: **8:04**
